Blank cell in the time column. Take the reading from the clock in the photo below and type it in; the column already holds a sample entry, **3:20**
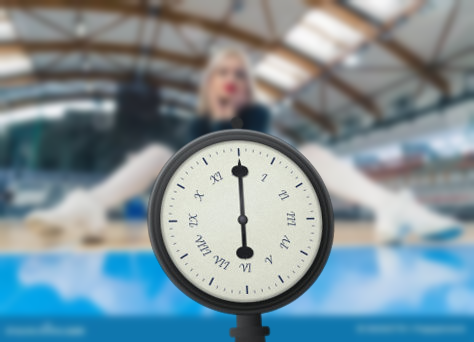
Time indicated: **6:00**
